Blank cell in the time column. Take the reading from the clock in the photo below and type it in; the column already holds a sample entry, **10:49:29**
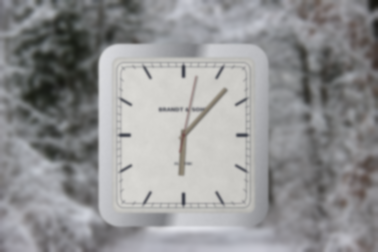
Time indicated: **6:07:02**
